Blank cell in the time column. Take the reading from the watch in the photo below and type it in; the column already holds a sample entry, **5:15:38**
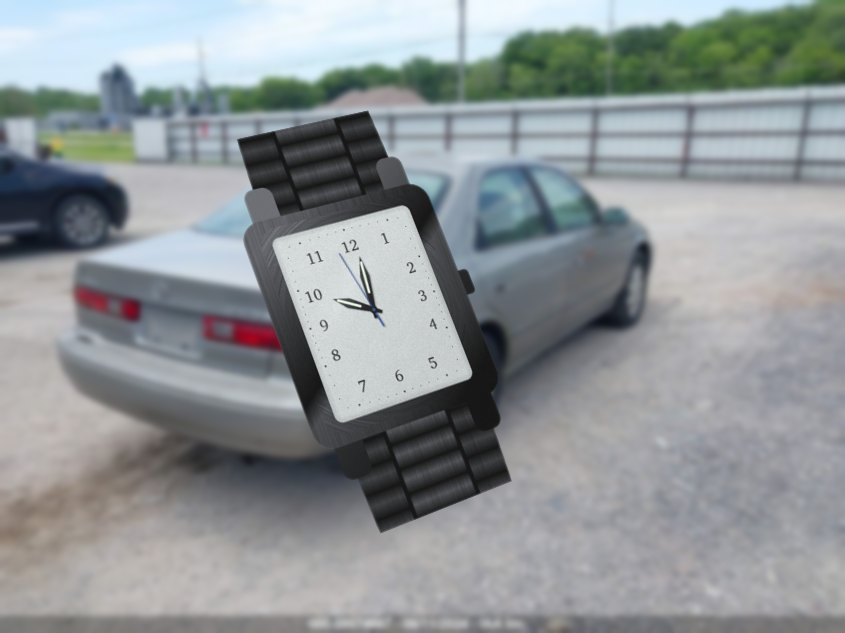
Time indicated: **10:00:58**
